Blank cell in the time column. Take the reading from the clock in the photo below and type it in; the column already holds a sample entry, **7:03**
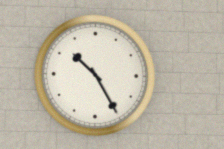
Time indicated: **10:25**
